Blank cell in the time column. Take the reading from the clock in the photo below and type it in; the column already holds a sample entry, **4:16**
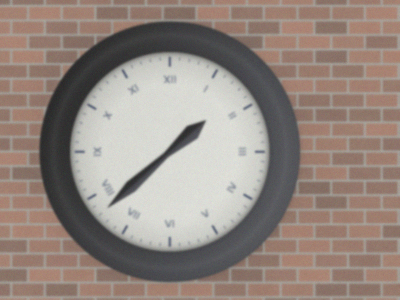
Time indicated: **1:38**
